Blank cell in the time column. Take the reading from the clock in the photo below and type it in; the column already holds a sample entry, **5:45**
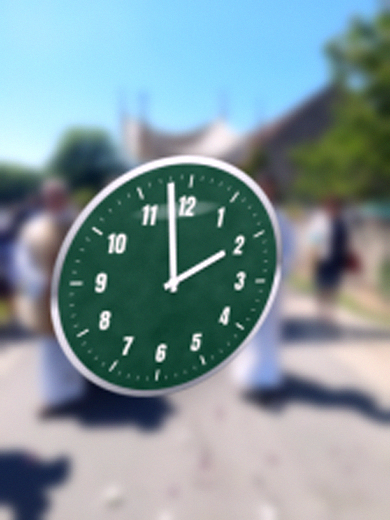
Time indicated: **1:58**
